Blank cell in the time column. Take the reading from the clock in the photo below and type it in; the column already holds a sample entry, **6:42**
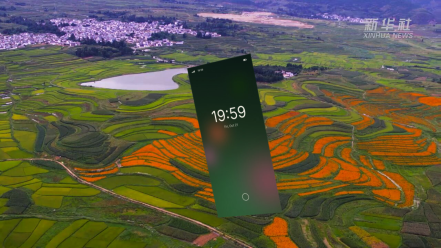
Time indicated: **19:59**
